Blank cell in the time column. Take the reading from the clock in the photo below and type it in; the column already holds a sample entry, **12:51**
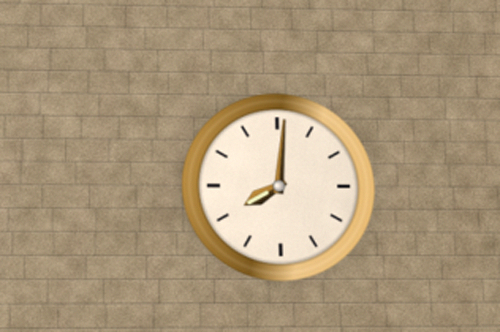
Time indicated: **8:01**
